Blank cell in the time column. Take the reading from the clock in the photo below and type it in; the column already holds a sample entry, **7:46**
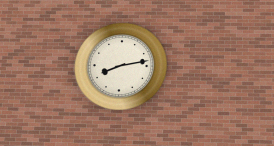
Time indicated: **8:13**
